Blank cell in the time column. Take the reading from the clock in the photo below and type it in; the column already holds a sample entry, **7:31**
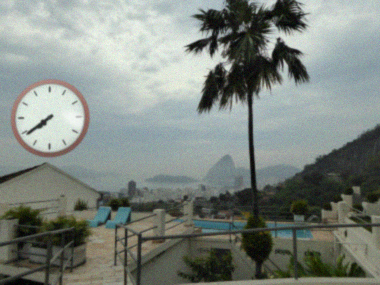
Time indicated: **7:39**
